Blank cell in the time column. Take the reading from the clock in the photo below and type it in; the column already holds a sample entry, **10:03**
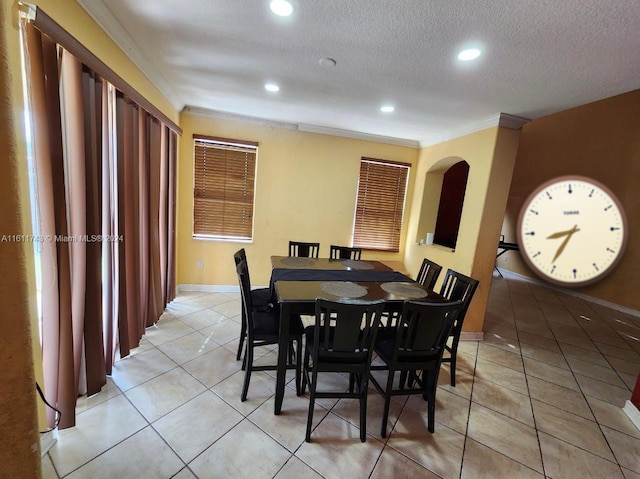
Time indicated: **8:36**
